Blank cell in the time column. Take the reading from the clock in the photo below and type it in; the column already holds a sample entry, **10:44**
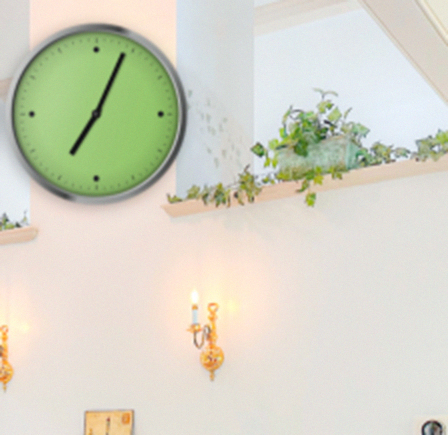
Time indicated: **7:04**
